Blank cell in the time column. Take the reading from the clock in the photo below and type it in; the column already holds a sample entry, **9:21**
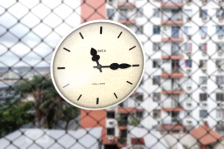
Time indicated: **11:15**
